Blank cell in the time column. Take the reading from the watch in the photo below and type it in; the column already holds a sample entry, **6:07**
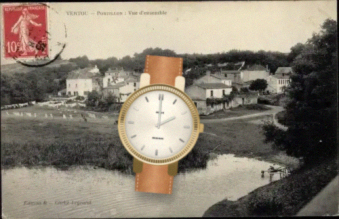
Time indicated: **2:00**
